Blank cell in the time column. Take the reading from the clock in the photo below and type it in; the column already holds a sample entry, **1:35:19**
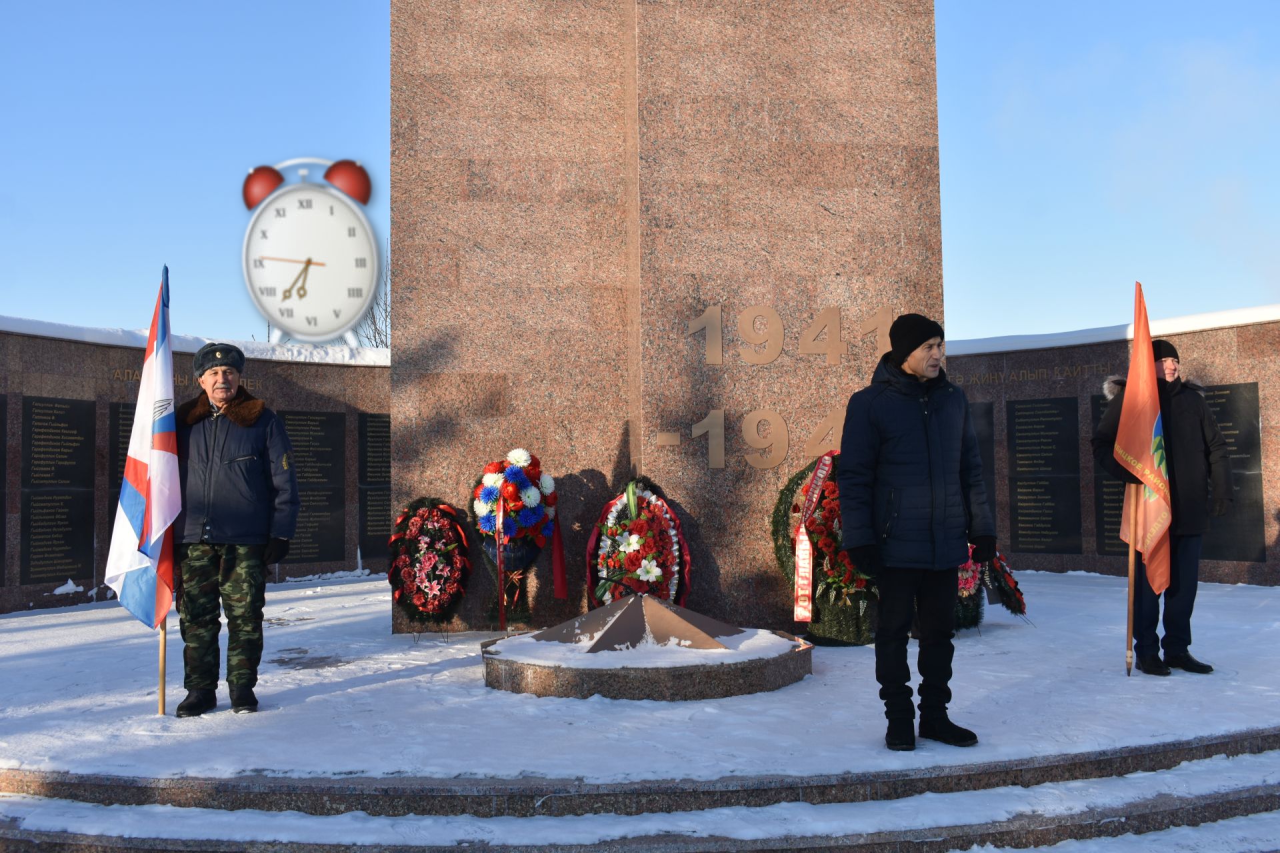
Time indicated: **6:36:46**
